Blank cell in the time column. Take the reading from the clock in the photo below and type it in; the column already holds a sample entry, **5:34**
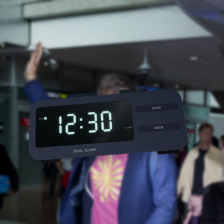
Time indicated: **12:30**
